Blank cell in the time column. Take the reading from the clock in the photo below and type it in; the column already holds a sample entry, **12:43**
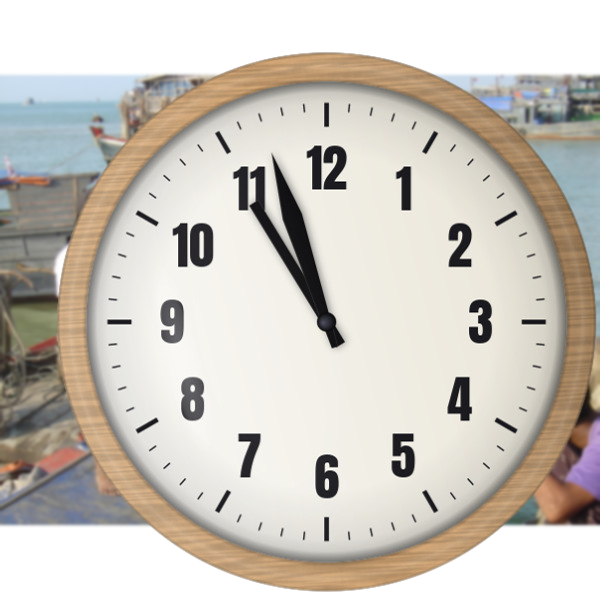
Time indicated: **10:57**
